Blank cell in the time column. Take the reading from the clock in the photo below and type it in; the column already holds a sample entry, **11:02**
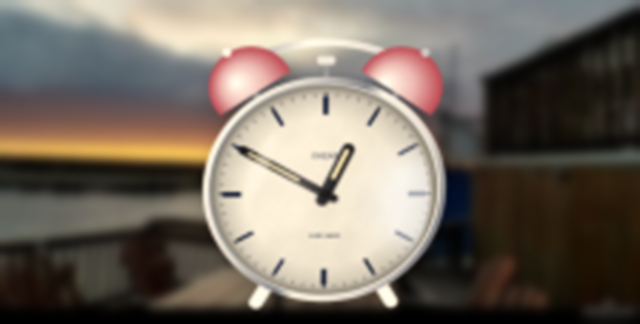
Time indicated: **12:50**
